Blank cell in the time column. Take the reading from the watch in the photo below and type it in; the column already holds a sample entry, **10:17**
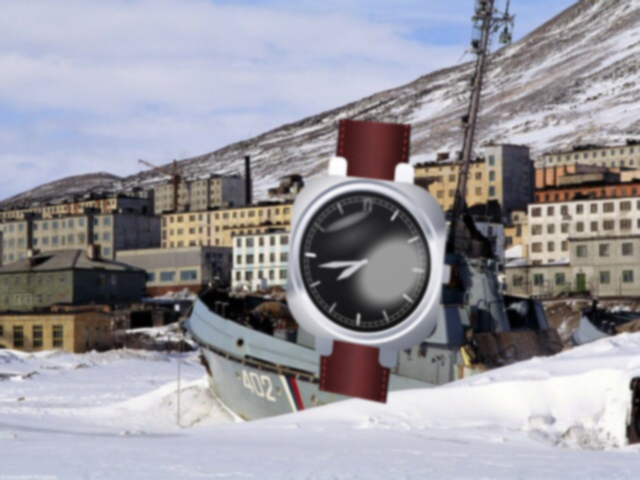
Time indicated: **7:43**
